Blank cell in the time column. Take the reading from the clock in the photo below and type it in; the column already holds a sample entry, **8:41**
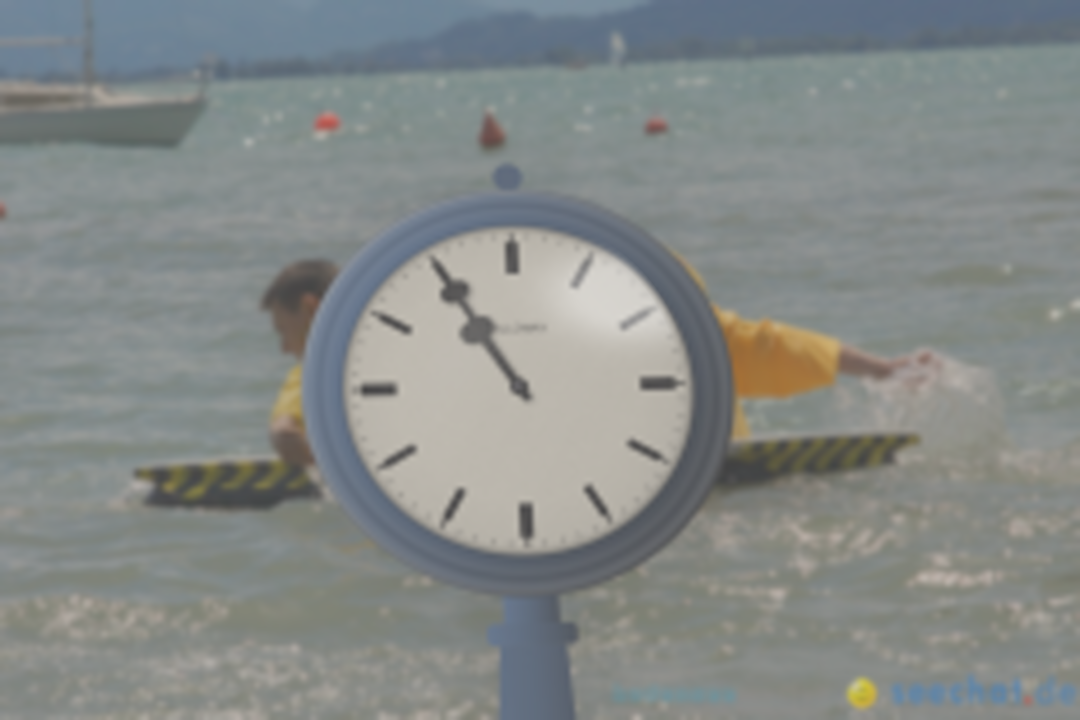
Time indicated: **10:55**
